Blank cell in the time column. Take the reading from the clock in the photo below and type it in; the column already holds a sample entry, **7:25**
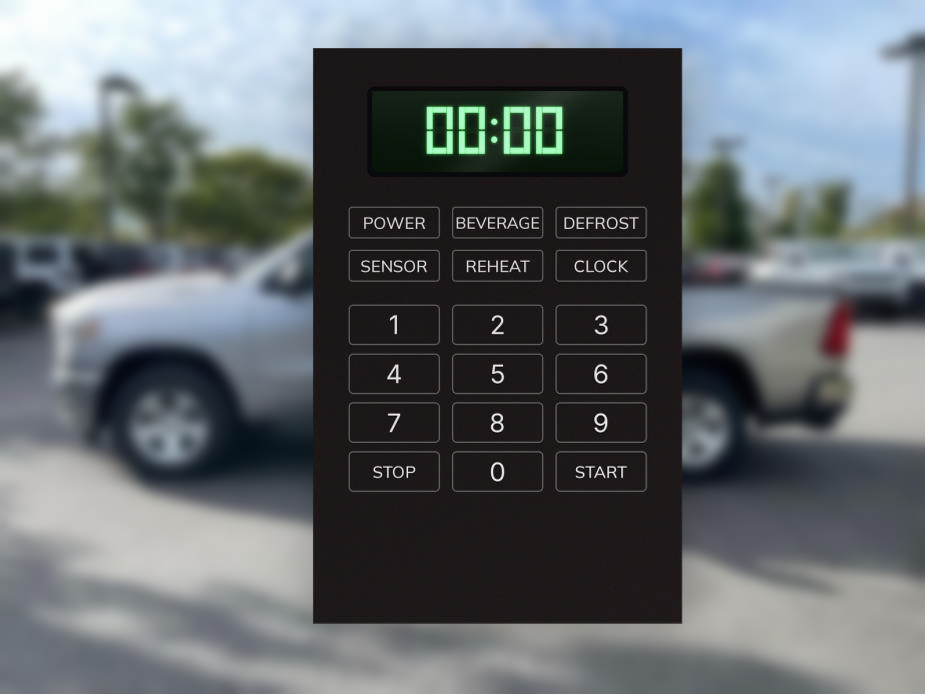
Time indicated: **0:00**
